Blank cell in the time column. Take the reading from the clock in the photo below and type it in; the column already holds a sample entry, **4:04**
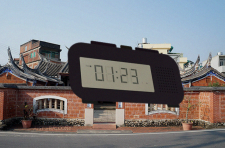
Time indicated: **1:23**
